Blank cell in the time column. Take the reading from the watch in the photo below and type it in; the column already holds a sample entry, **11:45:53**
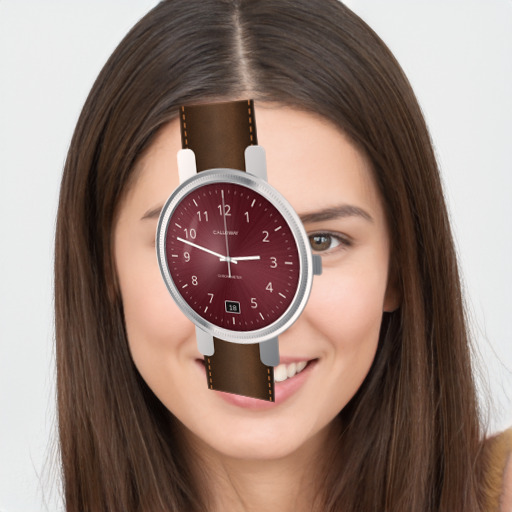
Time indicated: **2:48:00**
